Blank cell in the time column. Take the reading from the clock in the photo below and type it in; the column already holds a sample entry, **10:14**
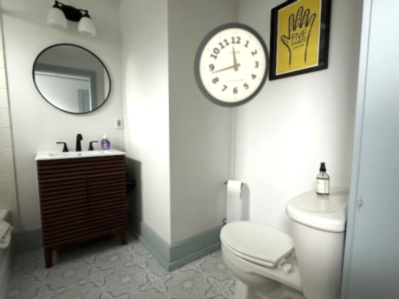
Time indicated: **11:43**
